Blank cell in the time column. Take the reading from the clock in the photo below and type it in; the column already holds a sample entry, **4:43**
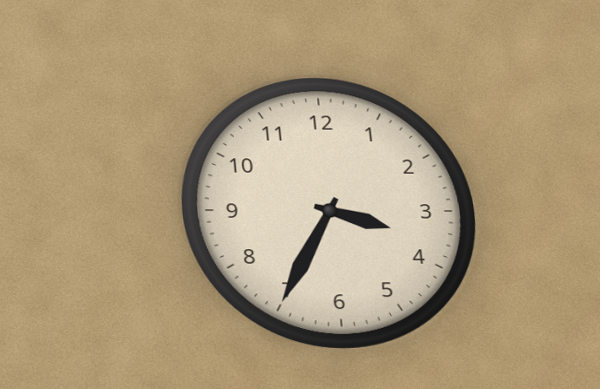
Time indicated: **3:35**
